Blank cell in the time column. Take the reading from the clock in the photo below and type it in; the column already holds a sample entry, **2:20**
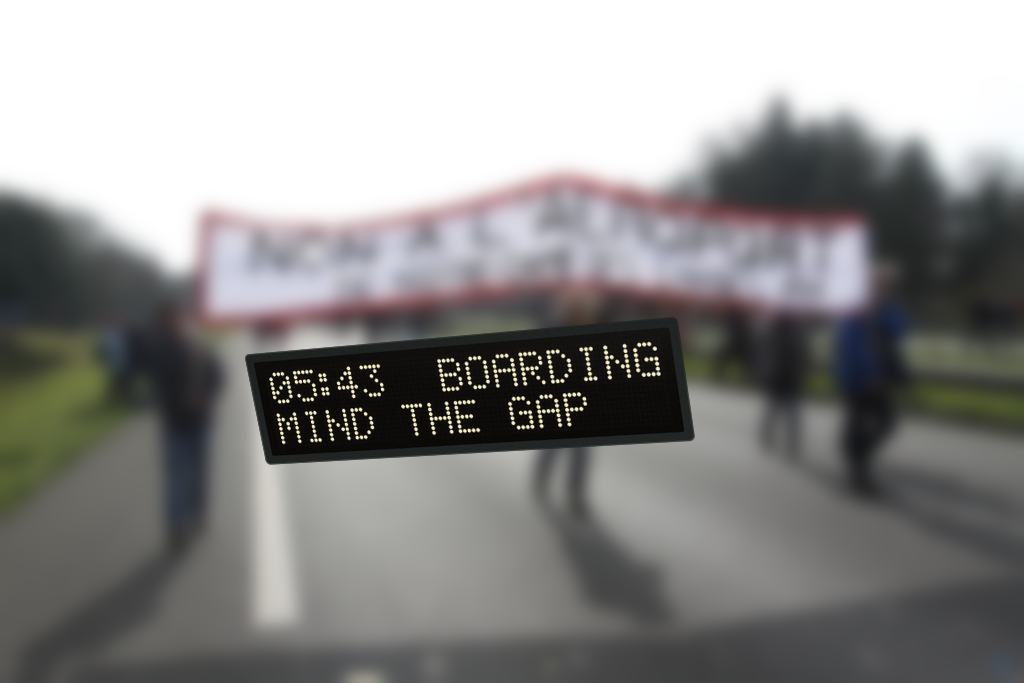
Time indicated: **5:43**
